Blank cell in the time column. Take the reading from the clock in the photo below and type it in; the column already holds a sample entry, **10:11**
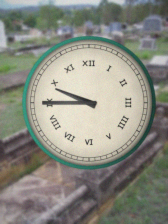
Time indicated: **9:45**
